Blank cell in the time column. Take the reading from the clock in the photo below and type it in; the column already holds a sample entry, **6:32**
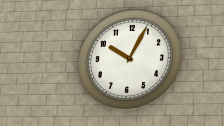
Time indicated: **10:04**
